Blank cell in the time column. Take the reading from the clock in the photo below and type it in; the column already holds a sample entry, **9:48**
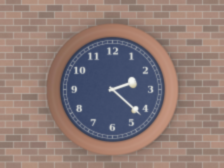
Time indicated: **2:22**
